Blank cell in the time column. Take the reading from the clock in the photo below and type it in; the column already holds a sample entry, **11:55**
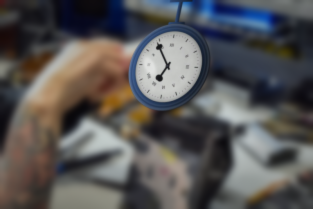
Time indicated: **6:54**
